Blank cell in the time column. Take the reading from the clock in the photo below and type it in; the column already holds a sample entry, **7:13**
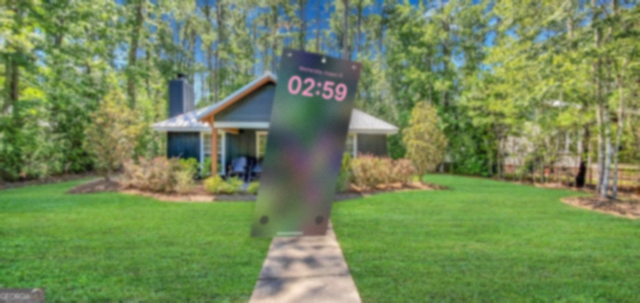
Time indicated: **2:59**
